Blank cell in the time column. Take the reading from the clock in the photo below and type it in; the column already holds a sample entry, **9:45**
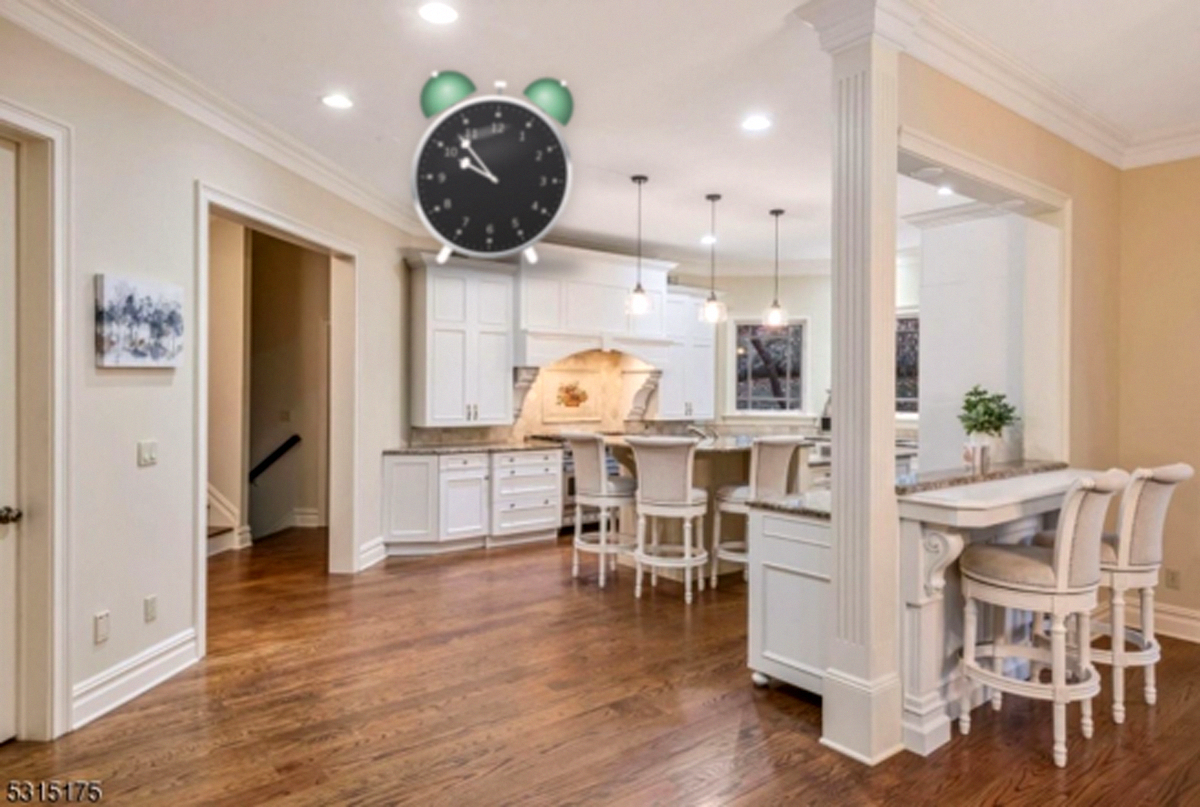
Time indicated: **9:53**
